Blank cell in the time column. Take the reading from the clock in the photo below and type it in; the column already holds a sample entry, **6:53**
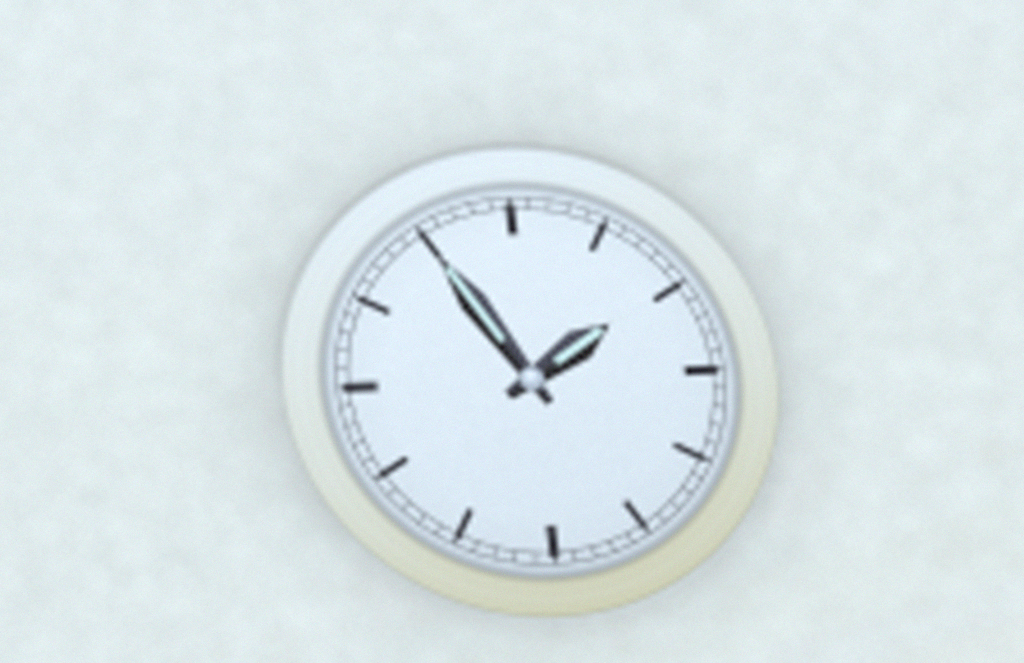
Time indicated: **1:55**
